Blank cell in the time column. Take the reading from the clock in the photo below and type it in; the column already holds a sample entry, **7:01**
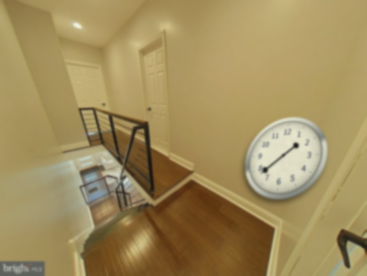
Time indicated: **1:38**
